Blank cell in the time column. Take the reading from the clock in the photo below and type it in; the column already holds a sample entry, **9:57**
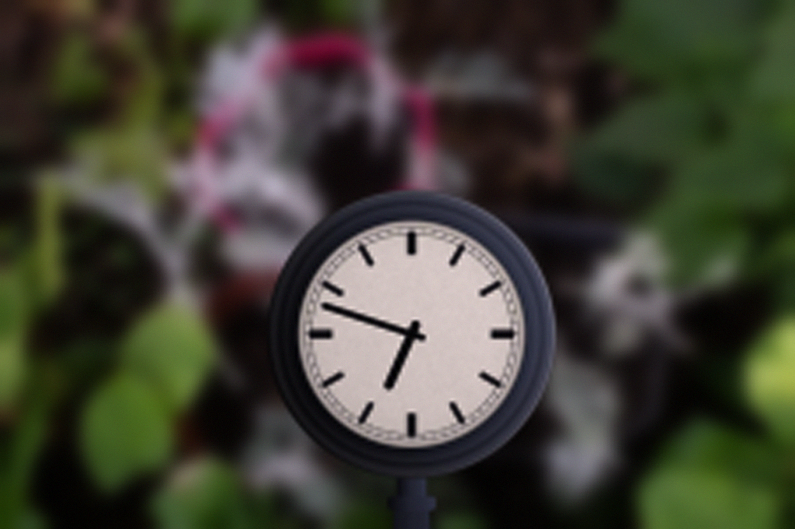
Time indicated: **6:48**
